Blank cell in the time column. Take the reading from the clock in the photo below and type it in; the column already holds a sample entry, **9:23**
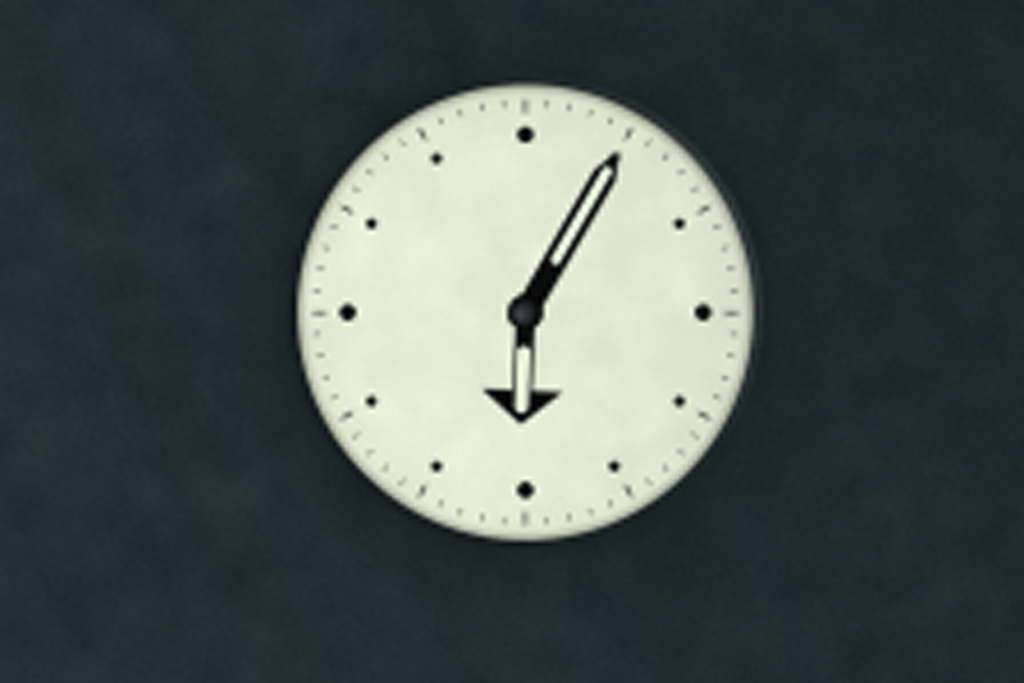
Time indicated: **6:05**
